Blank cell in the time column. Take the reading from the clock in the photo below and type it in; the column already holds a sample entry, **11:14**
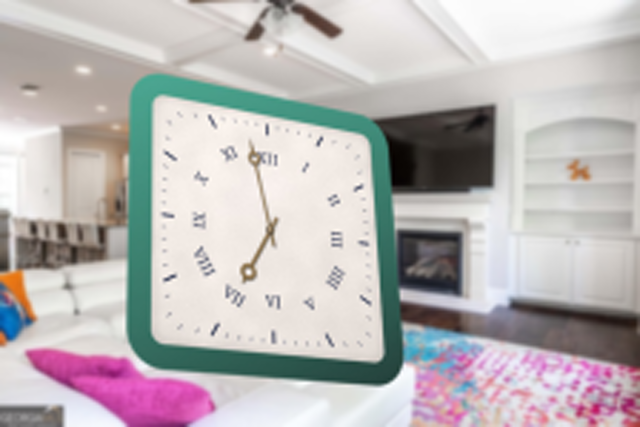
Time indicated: **6:58**
